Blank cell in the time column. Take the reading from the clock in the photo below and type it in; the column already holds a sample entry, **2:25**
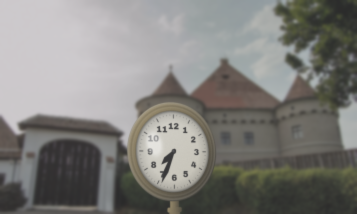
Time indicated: **7:34**
